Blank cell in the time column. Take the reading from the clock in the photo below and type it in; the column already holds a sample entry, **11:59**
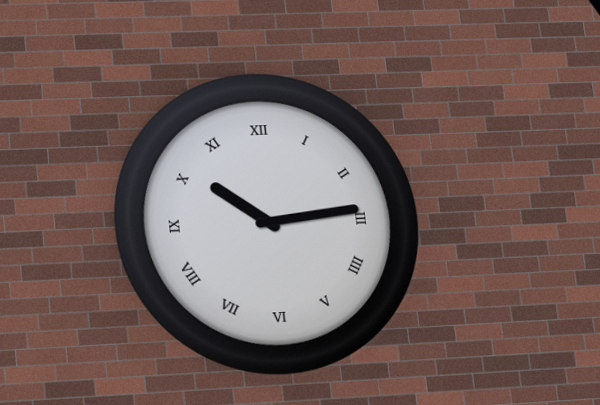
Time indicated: **10:14**
